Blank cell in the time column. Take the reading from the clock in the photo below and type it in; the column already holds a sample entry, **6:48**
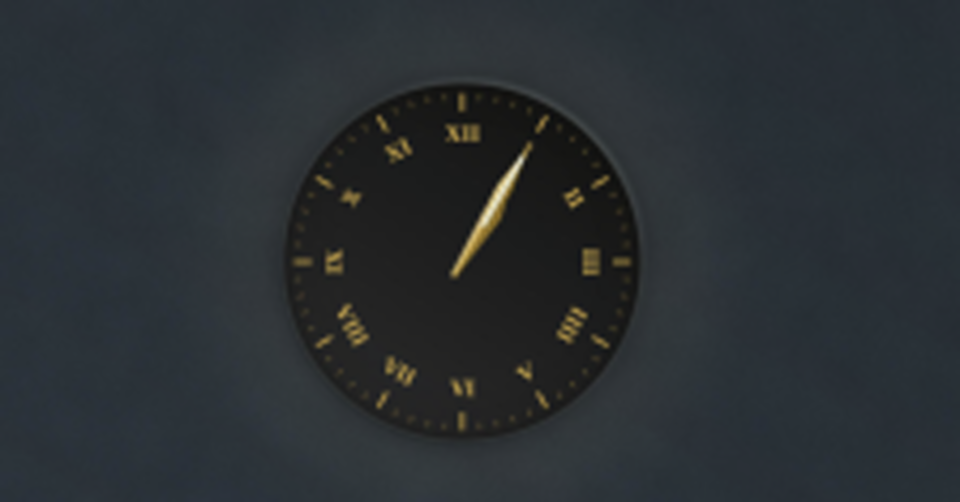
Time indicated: **1:05**
